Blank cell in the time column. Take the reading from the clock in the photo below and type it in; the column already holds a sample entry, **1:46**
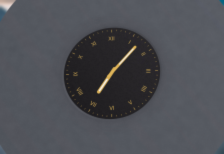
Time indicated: **7:07**
